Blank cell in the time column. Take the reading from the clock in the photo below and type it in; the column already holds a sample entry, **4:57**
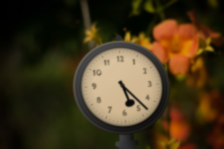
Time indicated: **5:23**
